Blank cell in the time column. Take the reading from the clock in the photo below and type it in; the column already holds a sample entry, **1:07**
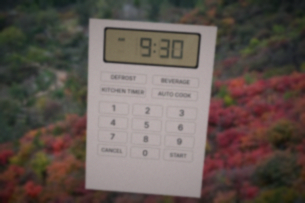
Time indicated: **9:30**
